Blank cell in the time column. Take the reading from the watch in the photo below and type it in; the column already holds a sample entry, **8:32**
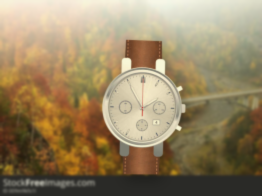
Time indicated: **1:55**
